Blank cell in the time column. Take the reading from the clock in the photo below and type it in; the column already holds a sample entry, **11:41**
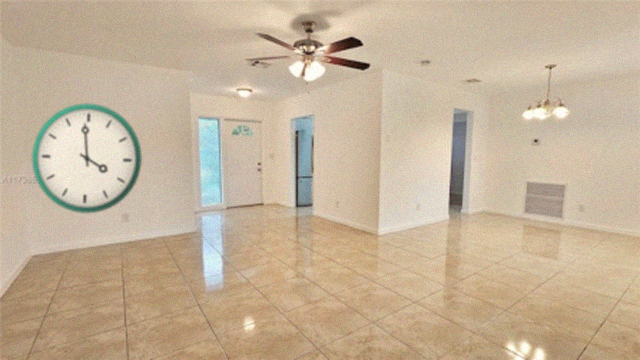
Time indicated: **3:59**
